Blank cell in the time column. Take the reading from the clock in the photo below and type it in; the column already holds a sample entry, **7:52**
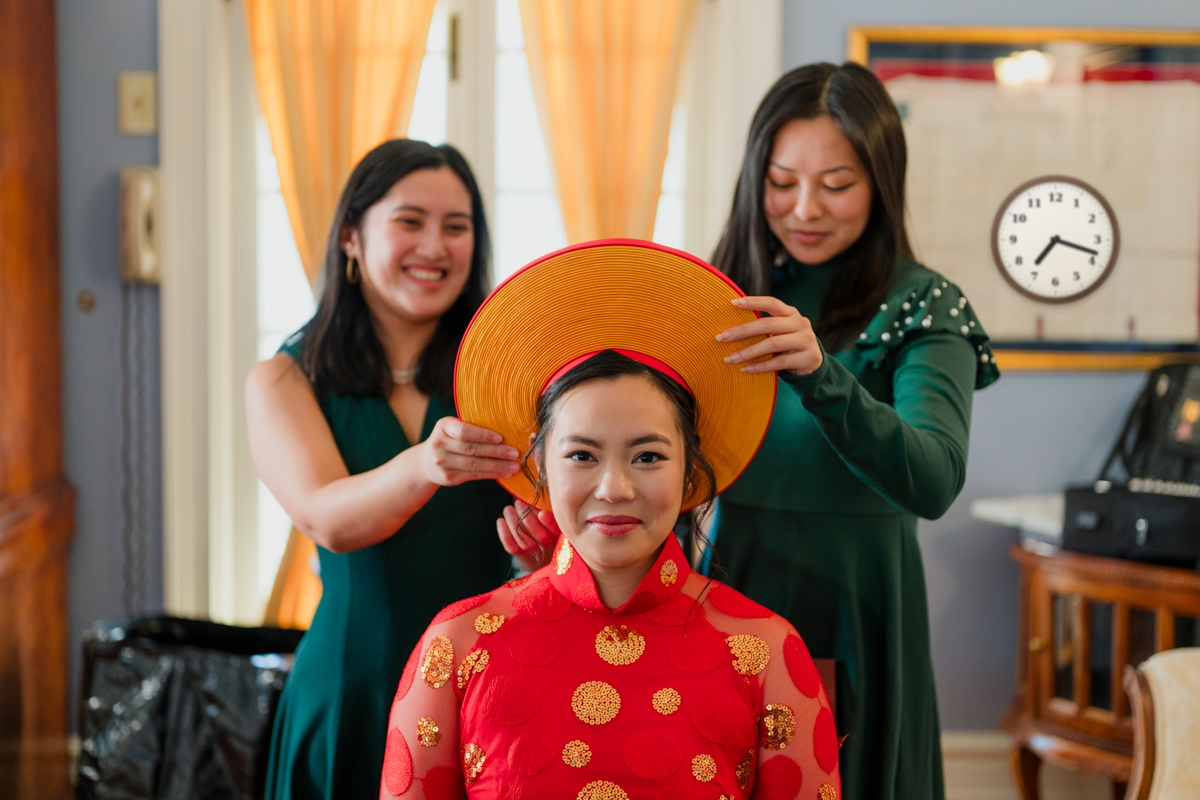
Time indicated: **7:18**
